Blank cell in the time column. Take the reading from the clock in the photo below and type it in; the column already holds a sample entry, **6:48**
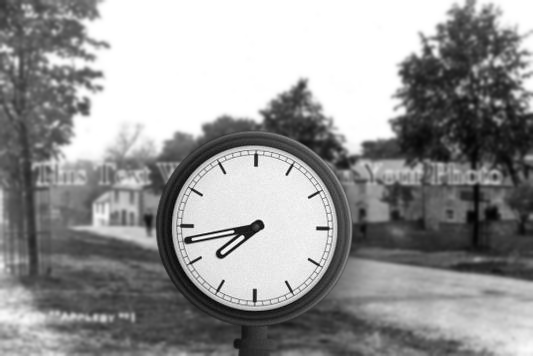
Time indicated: **7:43**
